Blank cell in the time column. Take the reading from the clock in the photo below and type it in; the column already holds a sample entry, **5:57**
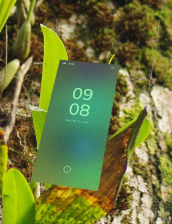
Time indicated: **9:08**
